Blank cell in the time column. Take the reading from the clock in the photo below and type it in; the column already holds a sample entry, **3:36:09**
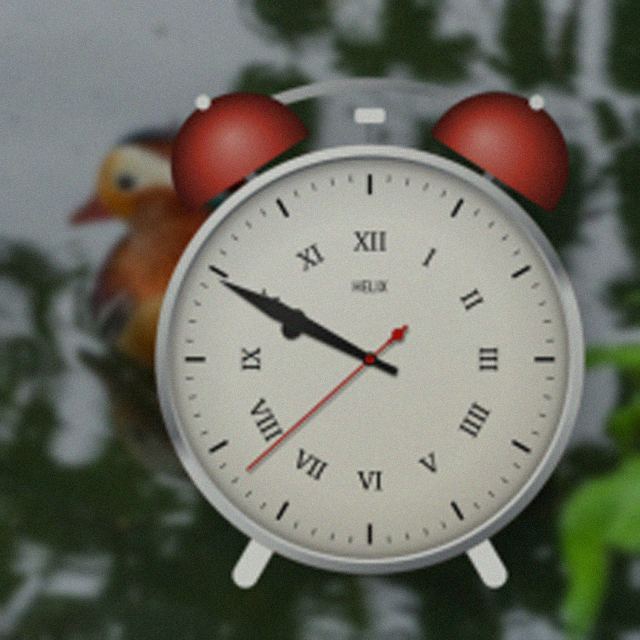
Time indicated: **9:49:38**
